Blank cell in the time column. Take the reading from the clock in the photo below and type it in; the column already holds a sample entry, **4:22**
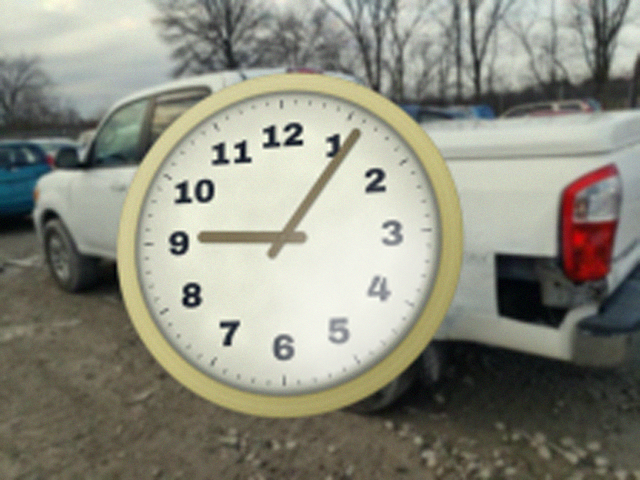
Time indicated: **9:06**
